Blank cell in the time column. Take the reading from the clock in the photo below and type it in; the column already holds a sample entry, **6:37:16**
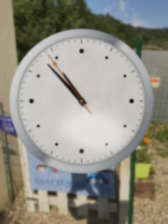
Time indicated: **10:52:54**
